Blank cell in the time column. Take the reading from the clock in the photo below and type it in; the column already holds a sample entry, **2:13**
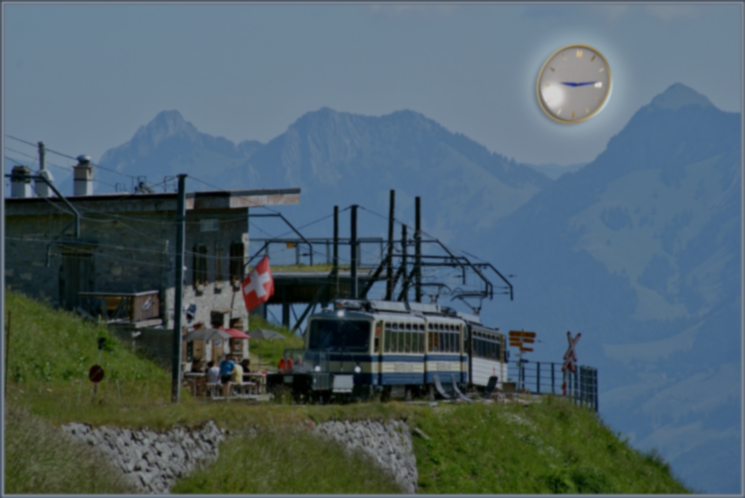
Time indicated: **9:14**
